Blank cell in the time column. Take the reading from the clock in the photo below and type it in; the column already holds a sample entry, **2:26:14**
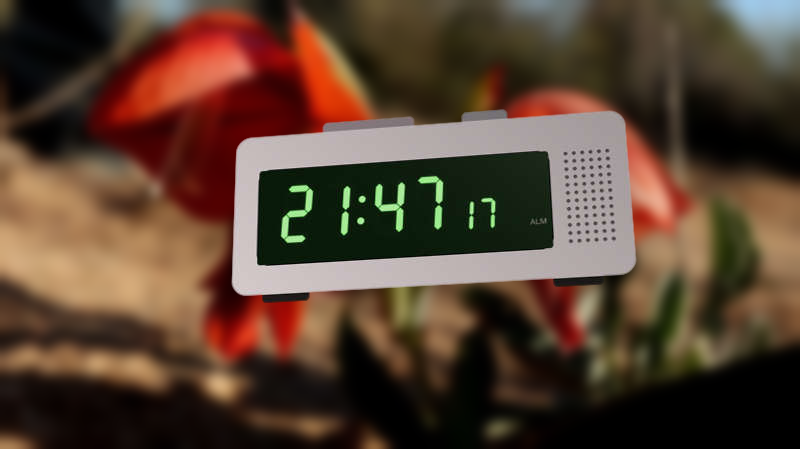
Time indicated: **21:47:17**
